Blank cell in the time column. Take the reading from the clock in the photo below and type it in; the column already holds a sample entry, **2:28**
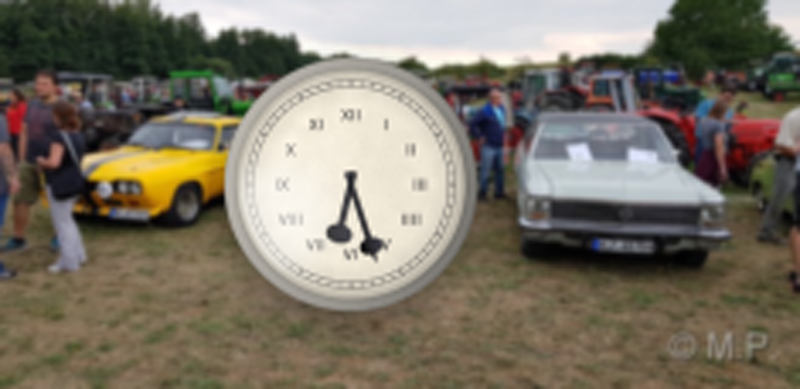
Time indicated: **6:27**
